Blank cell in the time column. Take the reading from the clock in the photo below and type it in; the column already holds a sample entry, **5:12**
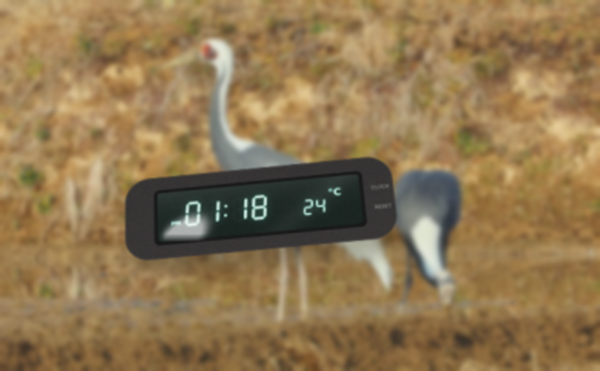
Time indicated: **1:18**
